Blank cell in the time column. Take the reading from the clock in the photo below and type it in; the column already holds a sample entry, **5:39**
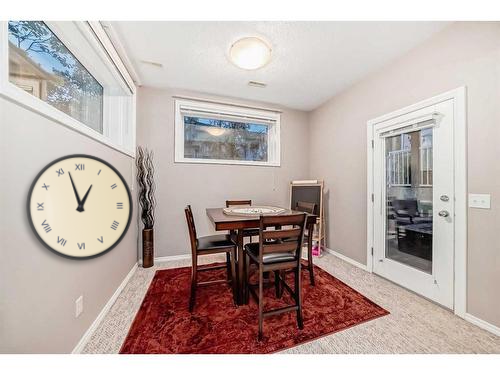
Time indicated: **12:57**
